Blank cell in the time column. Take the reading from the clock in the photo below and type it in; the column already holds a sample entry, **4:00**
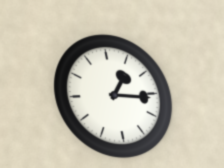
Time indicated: **1:16**
